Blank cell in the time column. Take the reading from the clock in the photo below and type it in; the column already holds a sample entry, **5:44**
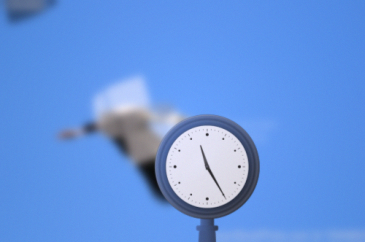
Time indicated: **11:25**
